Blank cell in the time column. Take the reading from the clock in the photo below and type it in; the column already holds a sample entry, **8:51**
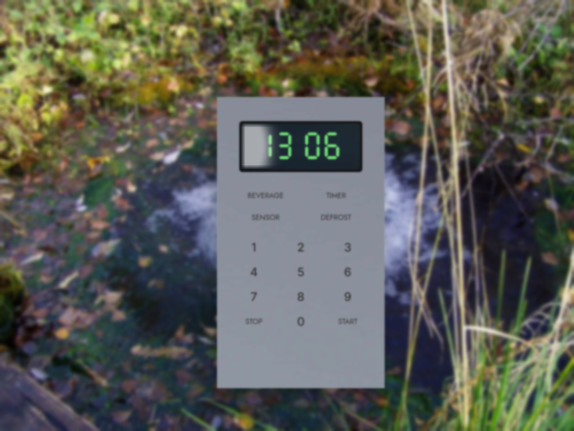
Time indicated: **13:06**
